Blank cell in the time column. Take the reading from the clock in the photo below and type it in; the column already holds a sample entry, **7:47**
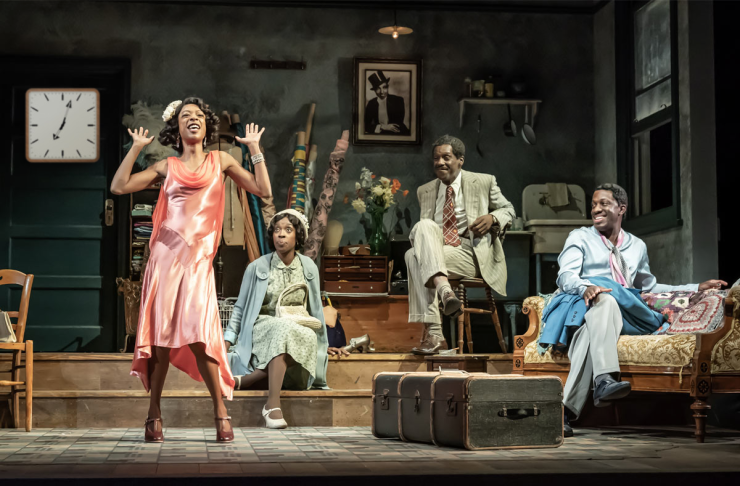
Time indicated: **7:03**
